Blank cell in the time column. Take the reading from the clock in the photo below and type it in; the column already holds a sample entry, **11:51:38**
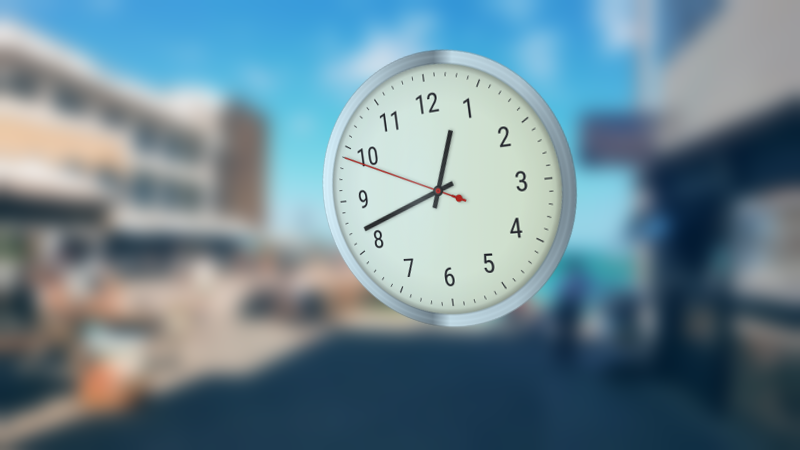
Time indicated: **12:41:49**
